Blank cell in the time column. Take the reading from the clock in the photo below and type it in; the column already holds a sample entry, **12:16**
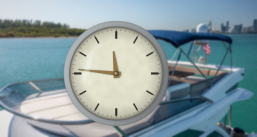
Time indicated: **11:46**
